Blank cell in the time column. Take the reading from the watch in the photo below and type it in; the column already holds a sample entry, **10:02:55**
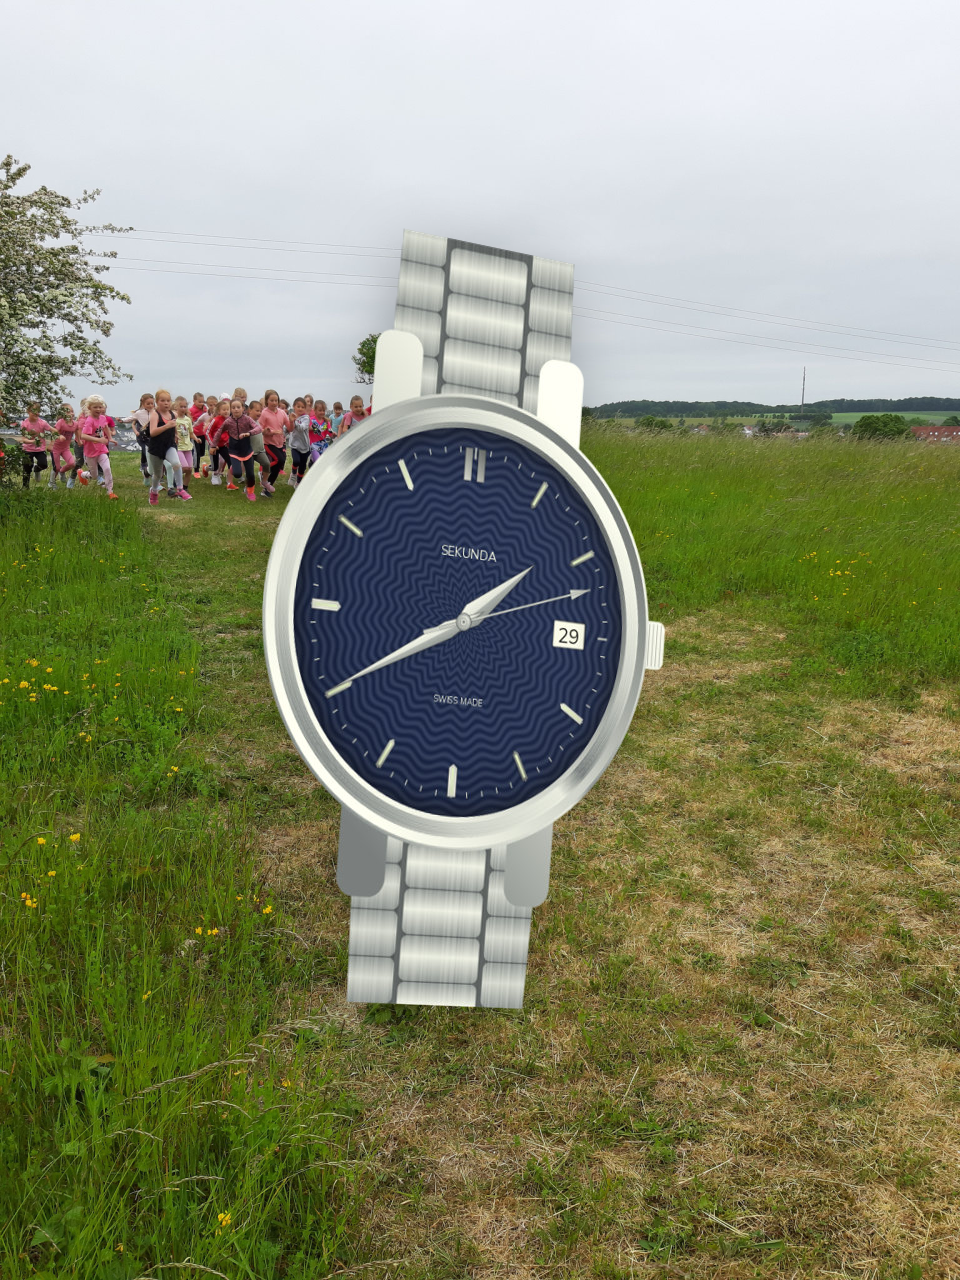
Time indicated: **1:40:12**
